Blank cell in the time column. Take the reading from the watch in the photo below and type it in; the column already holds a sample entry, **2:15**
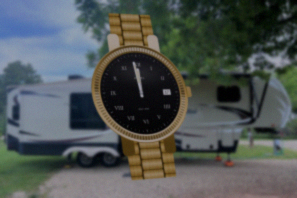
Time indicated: **11:59**
